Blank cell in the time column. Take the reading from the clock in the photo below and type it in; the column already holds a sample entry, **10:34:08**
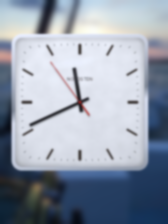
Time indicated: **11:40:54**
